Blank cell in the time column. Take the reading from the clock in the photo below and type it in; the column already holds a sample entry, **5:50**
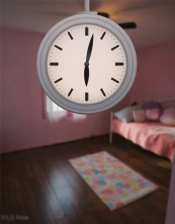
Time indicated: **6:02**
